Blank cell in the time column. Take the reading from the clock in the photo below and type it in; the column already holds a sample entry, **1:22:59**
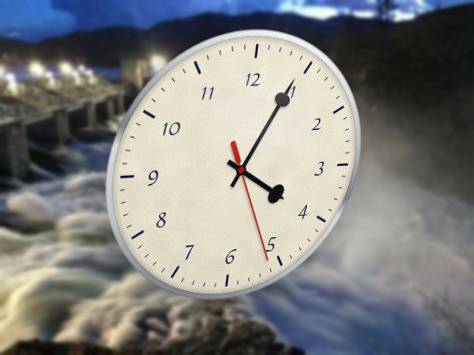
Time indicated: **4:04:26**
